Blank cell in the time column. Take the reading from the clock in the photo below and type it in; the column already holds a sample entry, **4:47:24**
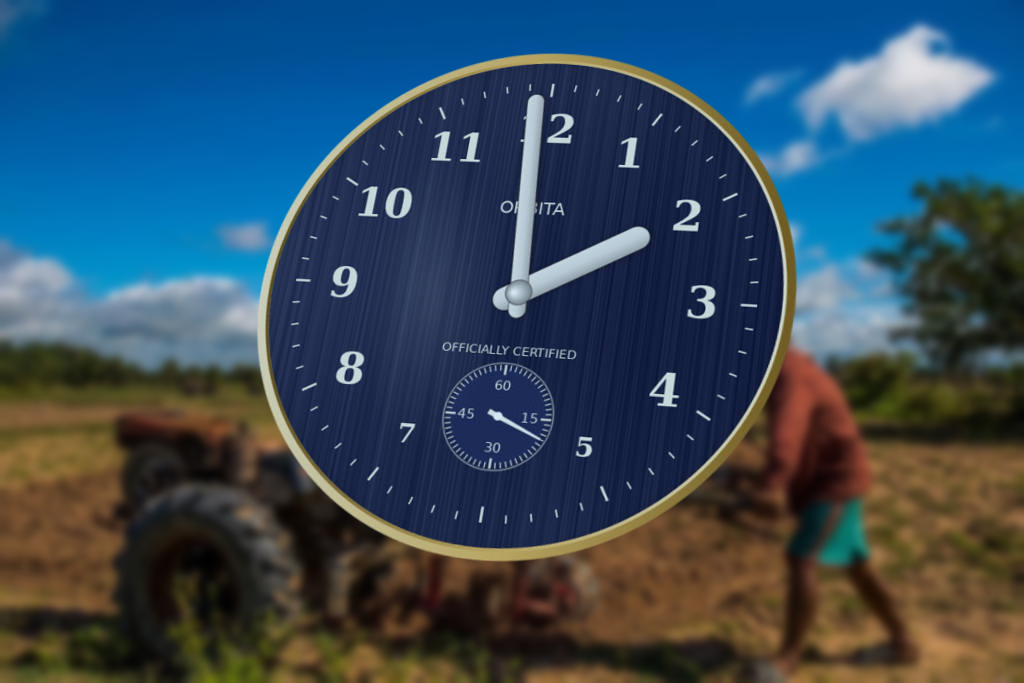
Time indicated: **1:59:19**
